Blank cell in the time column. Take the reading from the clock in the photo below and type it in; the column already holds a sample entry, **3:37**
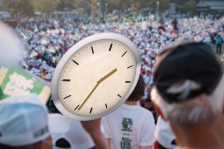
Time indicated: **1:34**
